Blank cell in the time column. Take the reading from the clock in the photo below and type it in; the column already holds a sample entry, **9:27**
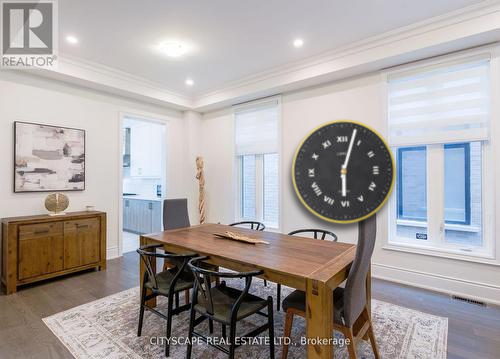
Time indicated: **6:03**
